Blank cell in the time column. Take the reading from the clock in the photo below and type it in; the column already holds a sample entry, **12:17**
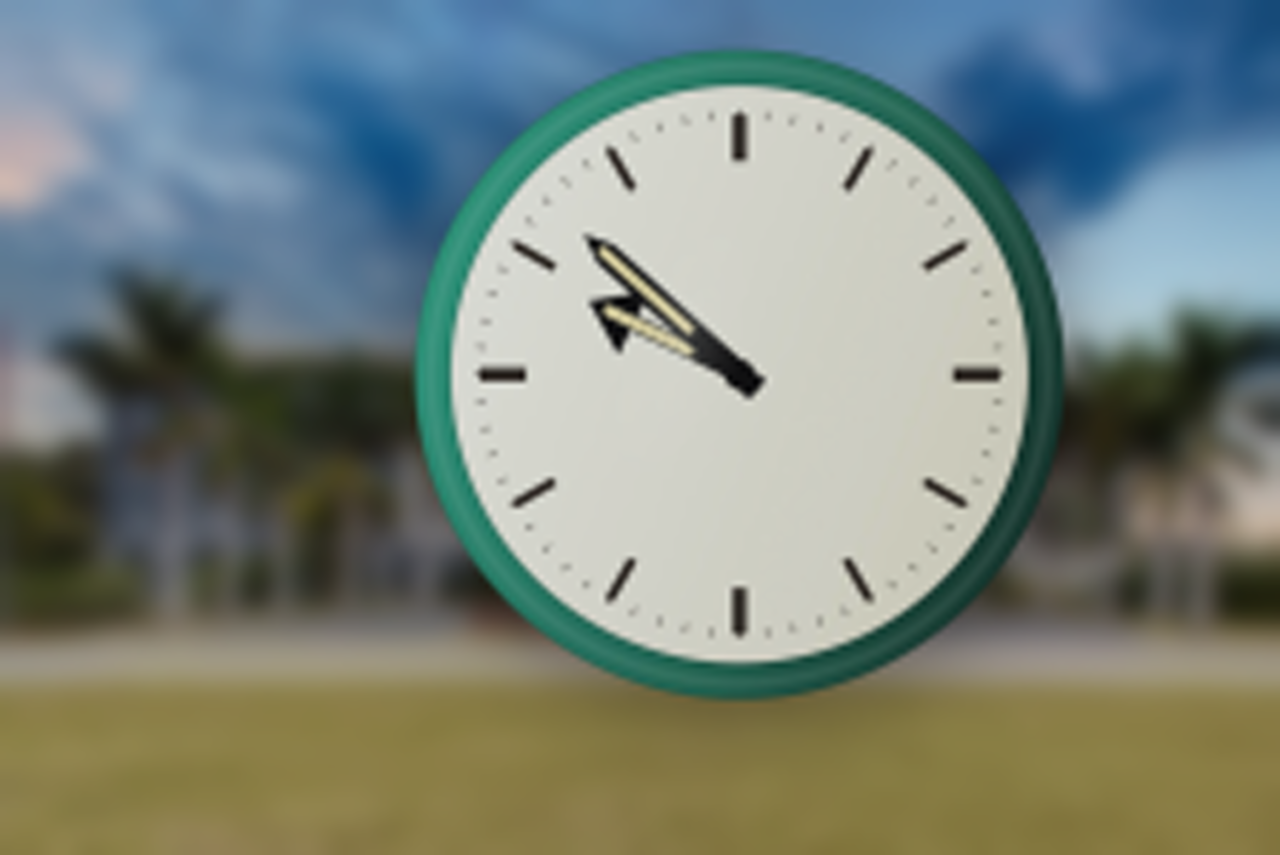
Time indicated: **9:52**
